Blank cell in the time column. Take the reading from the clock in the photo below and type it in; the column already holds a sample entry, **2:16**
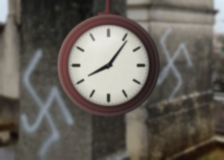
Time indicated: **8:06**
